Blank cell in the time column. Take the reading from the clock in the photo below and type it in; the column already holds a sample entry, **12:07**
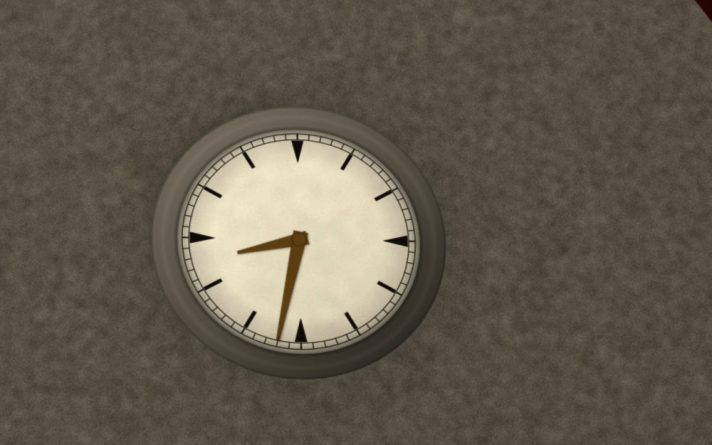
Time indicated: **8:32**
